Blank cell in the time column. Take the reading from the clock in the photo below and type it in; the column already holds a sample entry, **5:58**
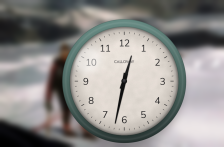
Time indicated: **12:32**
